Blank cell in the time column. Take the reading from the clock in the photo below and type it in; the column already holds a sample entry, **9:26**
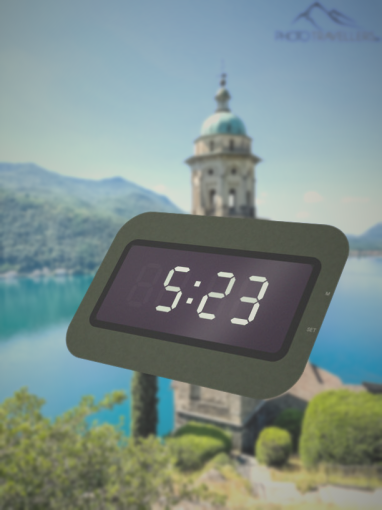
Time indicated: **5:23**
